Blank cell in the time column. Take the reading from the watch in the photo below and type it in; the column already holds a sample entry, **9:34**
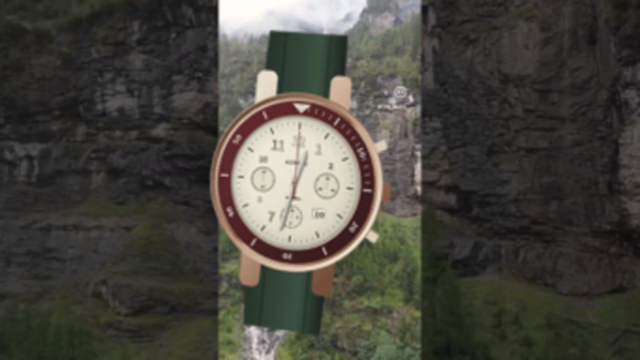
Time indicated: **12:32**
